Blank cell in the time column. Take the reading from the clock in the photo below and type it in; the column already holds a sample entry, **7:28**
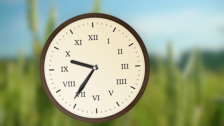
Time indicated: **9:36**
